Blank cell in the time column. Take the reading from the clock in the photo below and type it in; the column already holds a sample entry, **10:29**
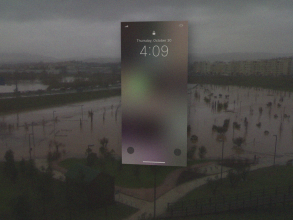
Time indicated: **4:09**
